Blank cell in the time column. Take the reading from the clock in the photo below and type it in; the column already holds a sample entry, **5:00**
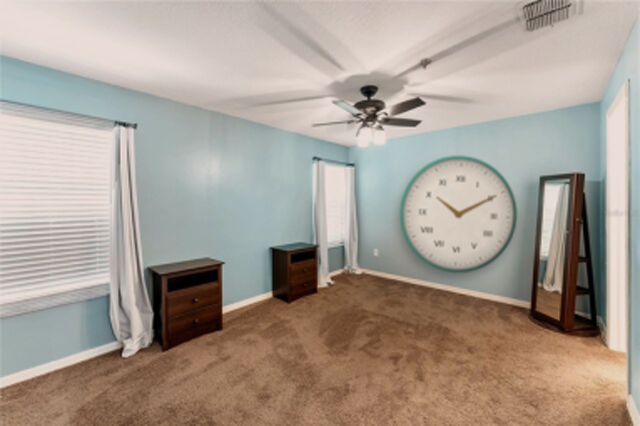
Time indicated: **10:10**
